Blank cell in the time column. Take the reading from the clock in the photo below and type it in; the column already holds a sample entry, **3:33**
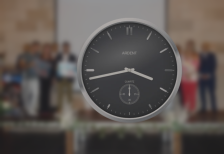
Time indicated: **3:43**
